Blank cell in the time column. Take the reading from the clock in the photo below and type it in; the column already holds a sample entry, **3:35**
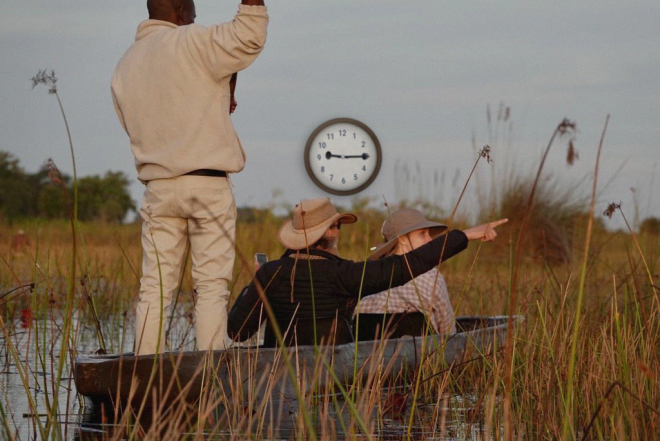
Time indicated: **9:15**
